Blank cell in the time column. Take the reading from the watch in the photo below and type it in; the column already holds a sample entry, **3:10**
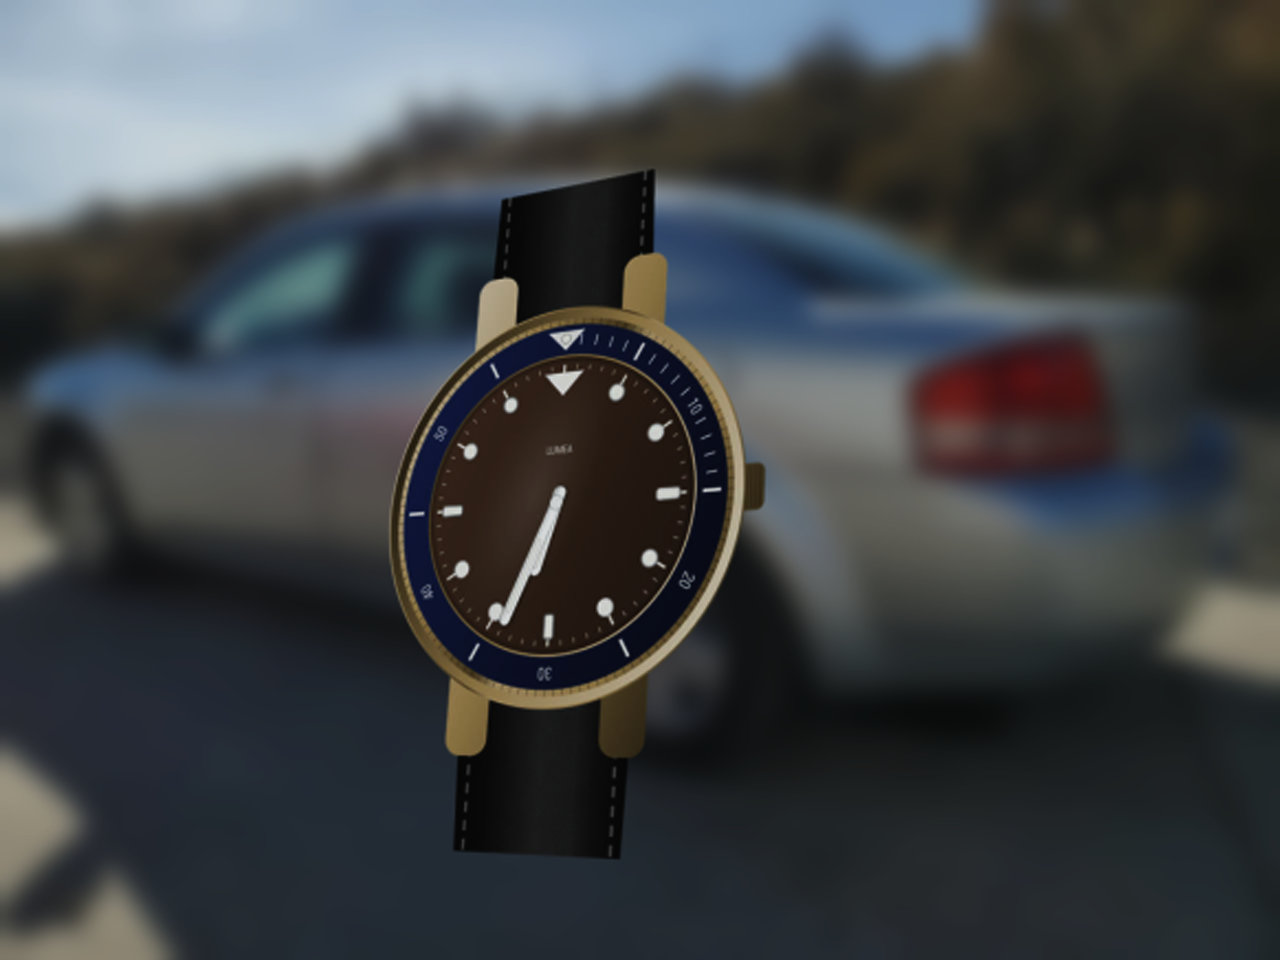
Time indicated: **6:34**
